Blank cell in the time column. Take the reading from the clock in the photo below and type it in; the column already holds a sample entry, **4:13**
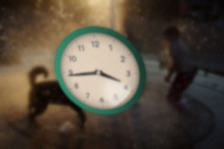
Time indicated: **3:44**
